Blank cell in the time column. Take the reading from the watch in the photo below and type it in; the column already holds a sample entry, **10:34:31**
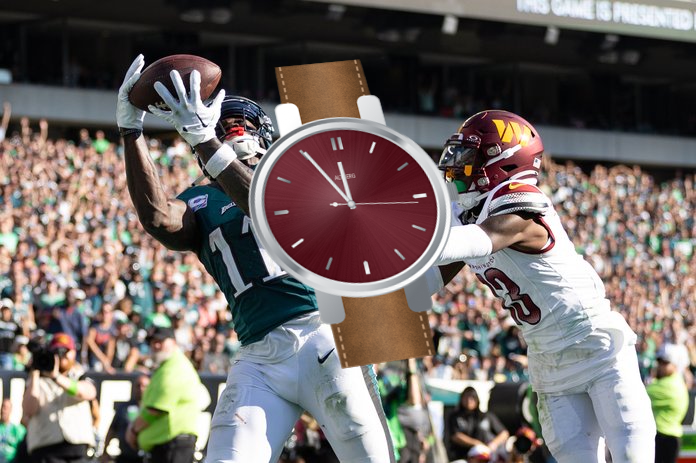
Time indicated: **11:55:16**
